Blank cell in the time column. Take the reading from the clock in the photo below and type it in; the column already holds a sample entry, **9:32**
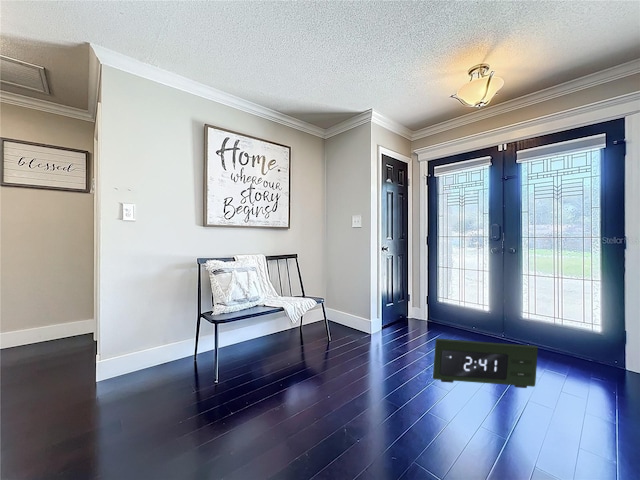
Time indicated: **2:41**
